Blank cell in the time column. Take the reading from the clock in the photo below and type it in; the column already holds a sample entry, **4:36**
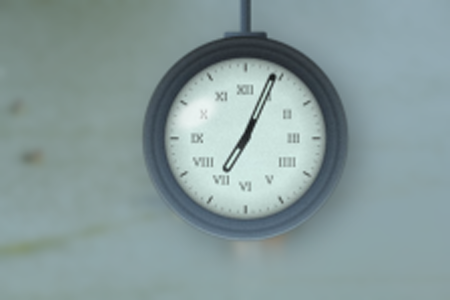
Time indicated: **7:04**
